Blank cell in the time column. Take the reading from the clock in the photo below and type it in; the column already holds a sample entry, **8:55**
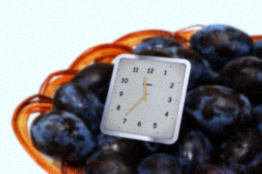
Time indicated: **11:36**
